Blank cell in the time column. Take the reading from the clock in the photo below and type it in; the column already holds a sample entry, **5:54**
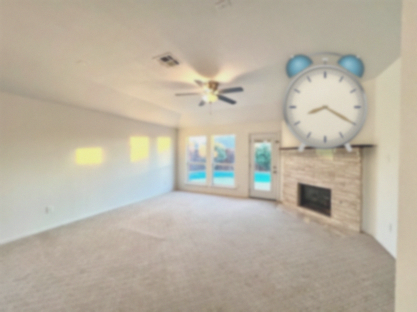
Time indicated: **8:20**
